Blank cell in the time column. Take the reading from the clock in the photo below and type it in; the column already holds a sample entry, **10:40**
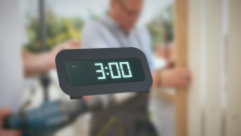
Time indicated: **3:00**
